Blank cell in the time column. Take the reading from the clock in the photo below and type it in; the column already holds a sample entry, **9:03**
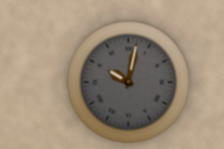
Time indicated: **10:02**
